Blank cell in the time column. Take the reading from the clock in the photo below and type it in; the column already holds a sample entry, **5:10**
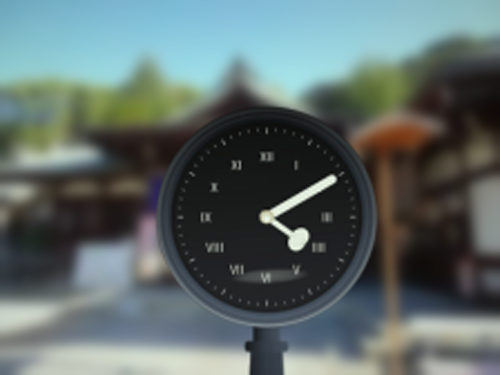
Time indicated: **4:10**
